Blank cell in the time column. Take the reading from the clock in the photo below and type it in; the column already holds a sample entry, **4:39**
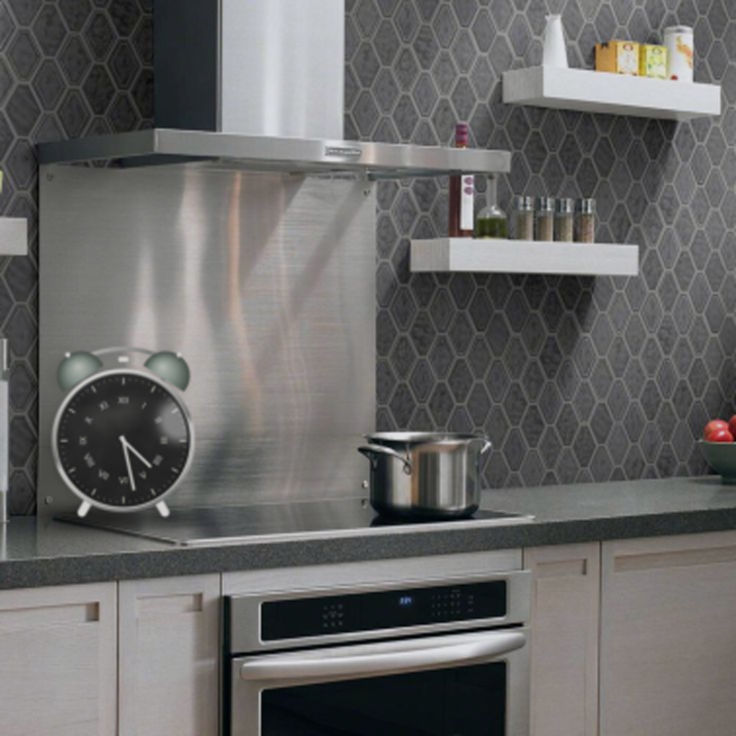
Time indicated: **4:28**
